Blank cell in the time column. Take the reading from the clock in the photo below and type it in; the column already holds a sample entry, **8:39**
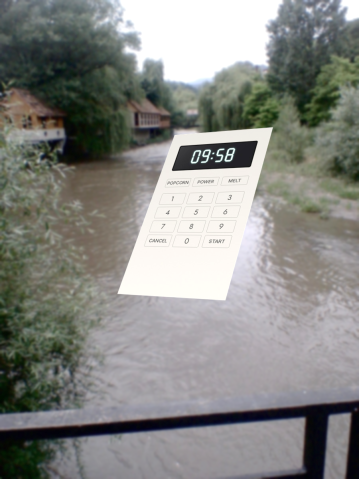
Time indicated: **9:58**
